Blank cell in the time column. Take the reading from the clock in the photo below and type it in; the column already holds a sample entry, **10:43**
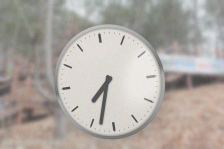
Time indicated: **7:33**
